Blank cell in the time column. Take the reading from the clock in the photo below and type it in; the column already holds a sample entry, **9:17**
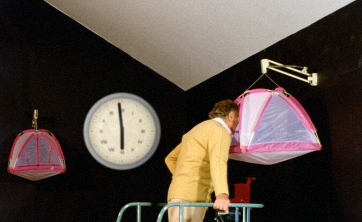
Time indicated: **5:59**
